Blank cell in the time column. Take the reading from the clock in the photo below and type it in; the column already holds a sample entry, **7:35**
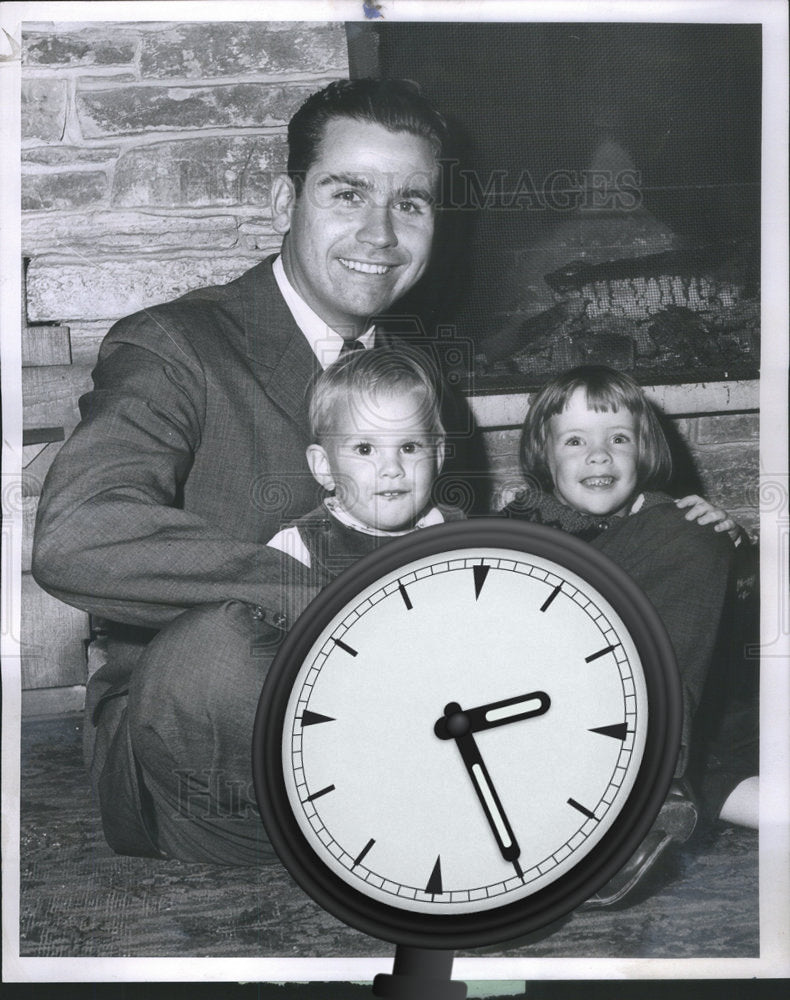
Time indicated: **2:25**
